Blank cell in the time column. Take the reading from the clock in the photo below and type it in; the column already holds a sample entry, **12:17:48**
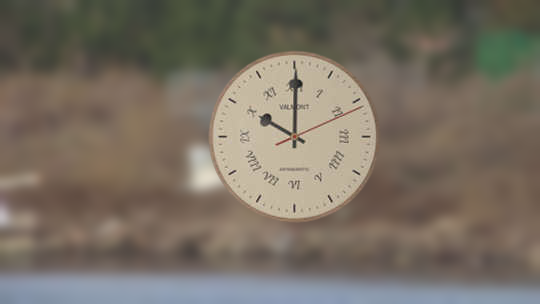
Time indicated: **10:00:11**
